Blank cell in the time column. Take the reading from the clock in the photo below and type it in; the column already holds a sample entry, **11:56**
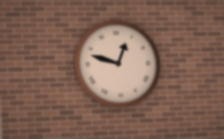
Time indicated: **12:48**
